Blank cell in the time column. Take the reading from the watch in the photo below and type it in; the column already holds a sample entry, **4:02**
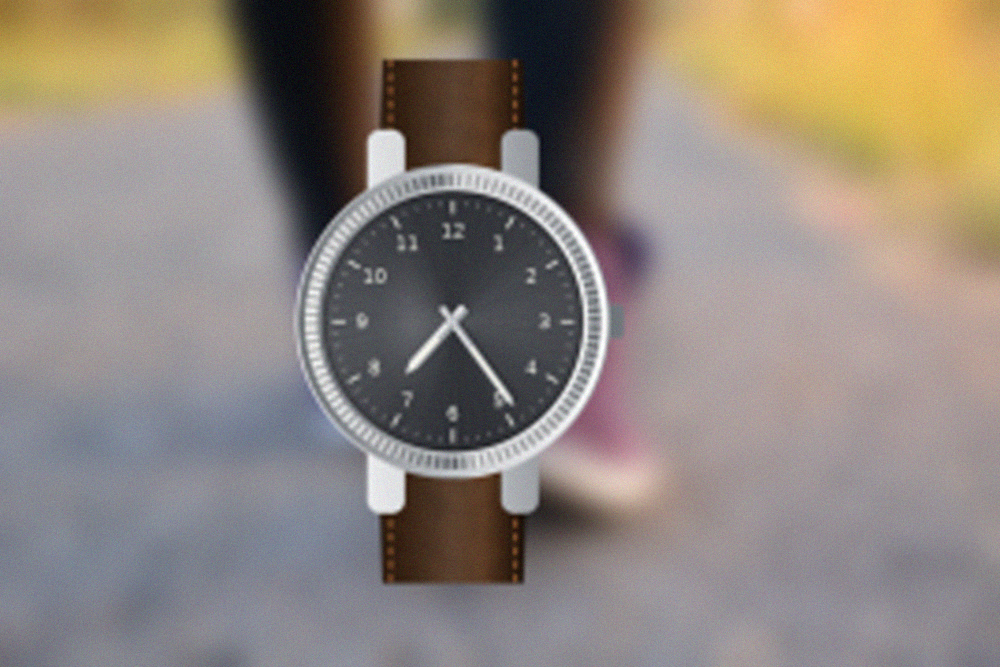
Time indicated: **7:24**
